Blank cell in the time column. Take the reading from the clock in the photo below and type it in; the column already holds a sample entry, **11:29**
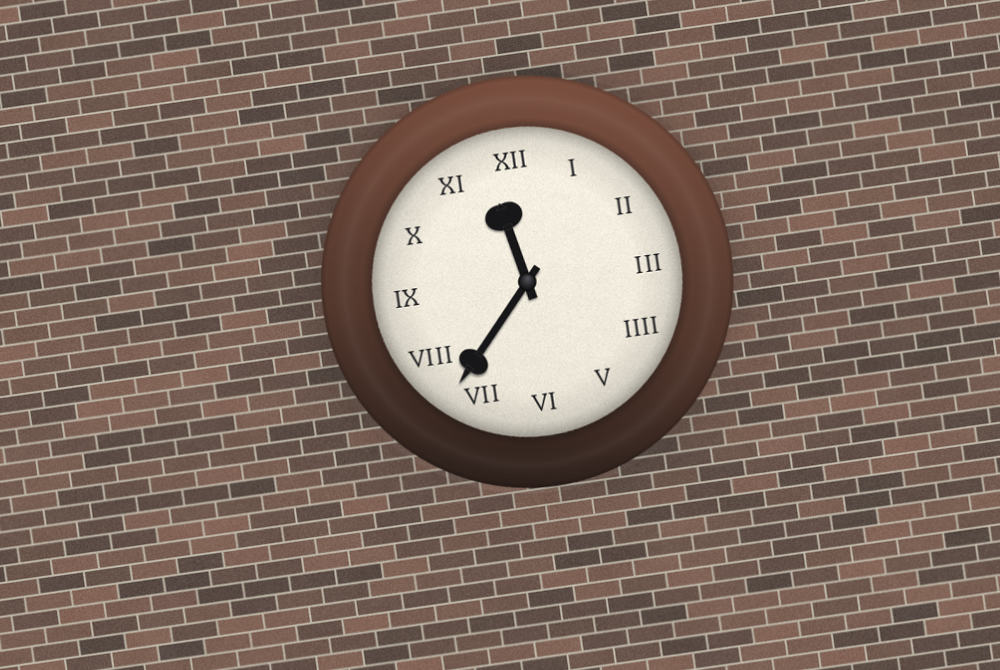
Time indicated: **11:37**
